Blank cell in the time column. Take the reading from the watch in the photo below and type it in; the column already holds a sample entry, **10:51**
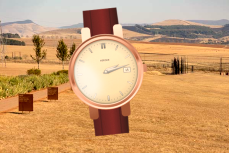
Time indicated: **2:13**
